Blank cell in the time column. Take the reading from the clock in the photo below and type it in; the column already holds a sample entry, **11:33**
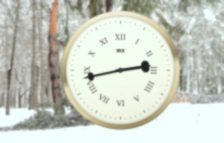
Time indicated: **2:43**
